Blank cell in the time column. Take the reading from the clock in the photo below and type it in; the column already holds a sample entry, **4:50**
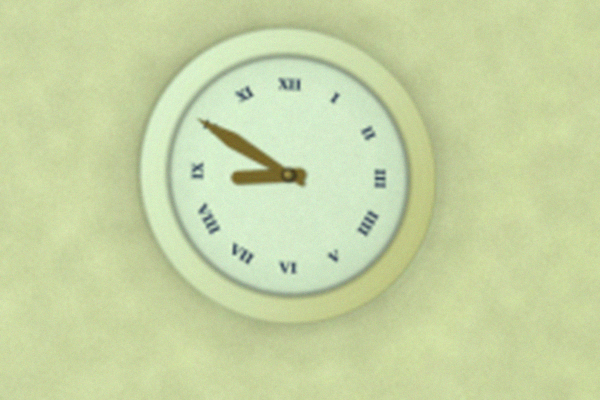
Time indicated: **8:50**
